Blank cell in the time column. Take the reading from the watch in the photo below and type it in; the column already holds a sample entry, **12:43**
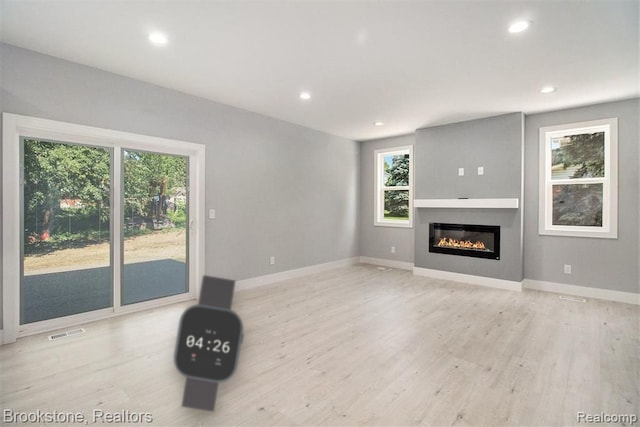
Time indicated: **4:26**
